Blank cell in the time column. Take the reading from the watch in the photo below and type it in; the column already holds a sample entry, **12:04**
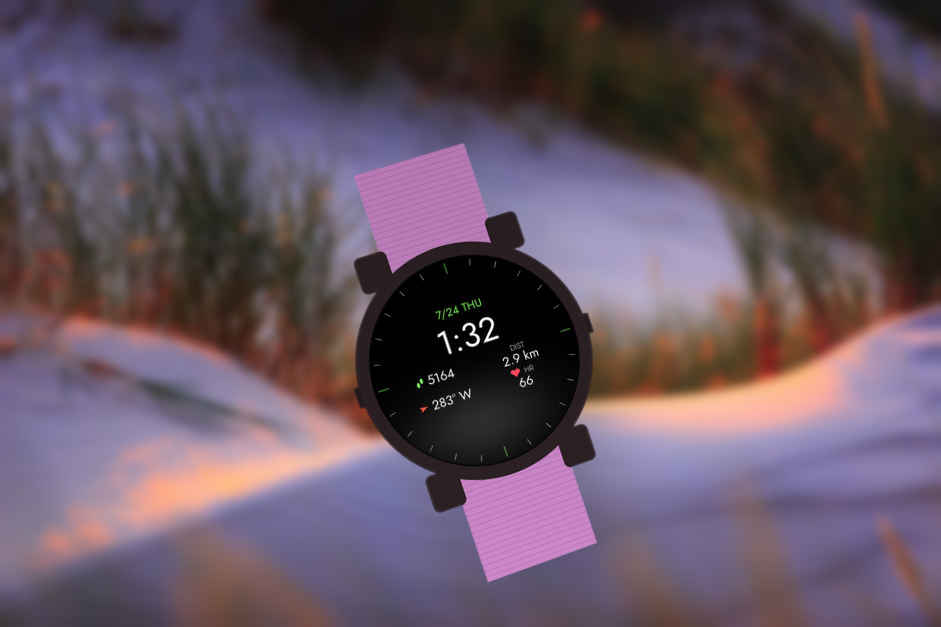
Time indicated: **1:32**
